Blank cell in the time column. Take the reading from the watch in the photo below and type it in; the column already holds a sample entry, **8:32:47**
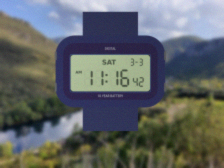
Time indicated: **11:16:42**
